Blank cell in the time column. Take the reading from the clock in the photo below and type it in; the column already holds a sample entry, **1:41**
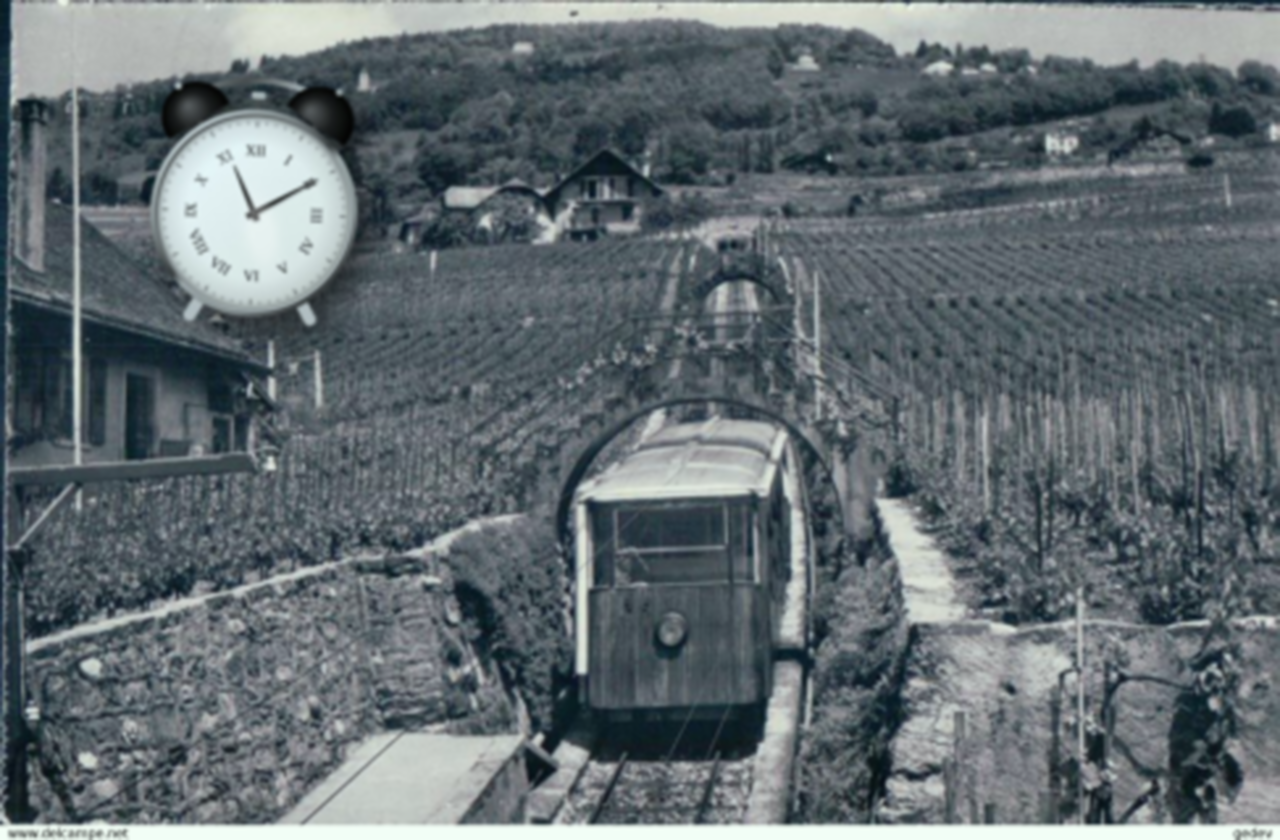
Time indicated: **11:10**
